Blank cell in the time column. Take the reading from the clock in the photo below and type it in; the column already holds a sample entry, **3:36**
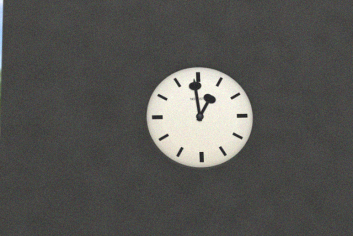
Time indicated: **12:59**
